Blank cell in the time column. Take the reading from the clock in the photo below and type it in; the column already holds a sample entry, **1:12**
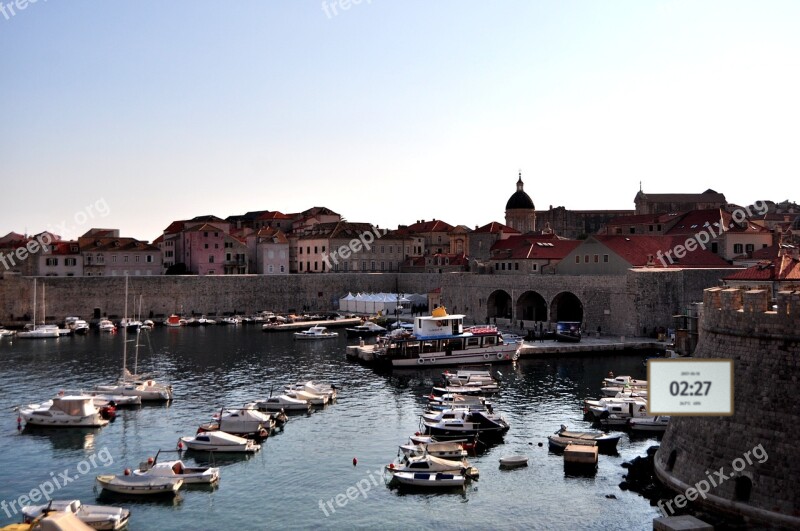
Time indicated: **2:27**
